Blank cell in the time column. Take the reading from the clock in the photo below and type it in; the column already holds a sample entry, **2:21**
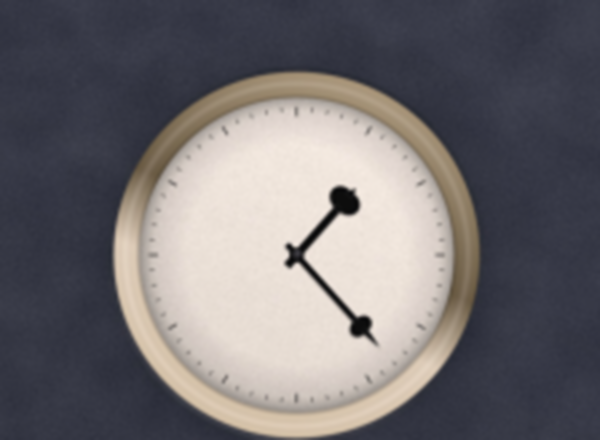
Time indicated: **1:23**
